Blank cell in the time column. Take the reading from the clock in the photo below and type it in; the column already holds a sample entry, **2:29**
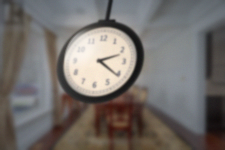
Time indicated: **2:21**
